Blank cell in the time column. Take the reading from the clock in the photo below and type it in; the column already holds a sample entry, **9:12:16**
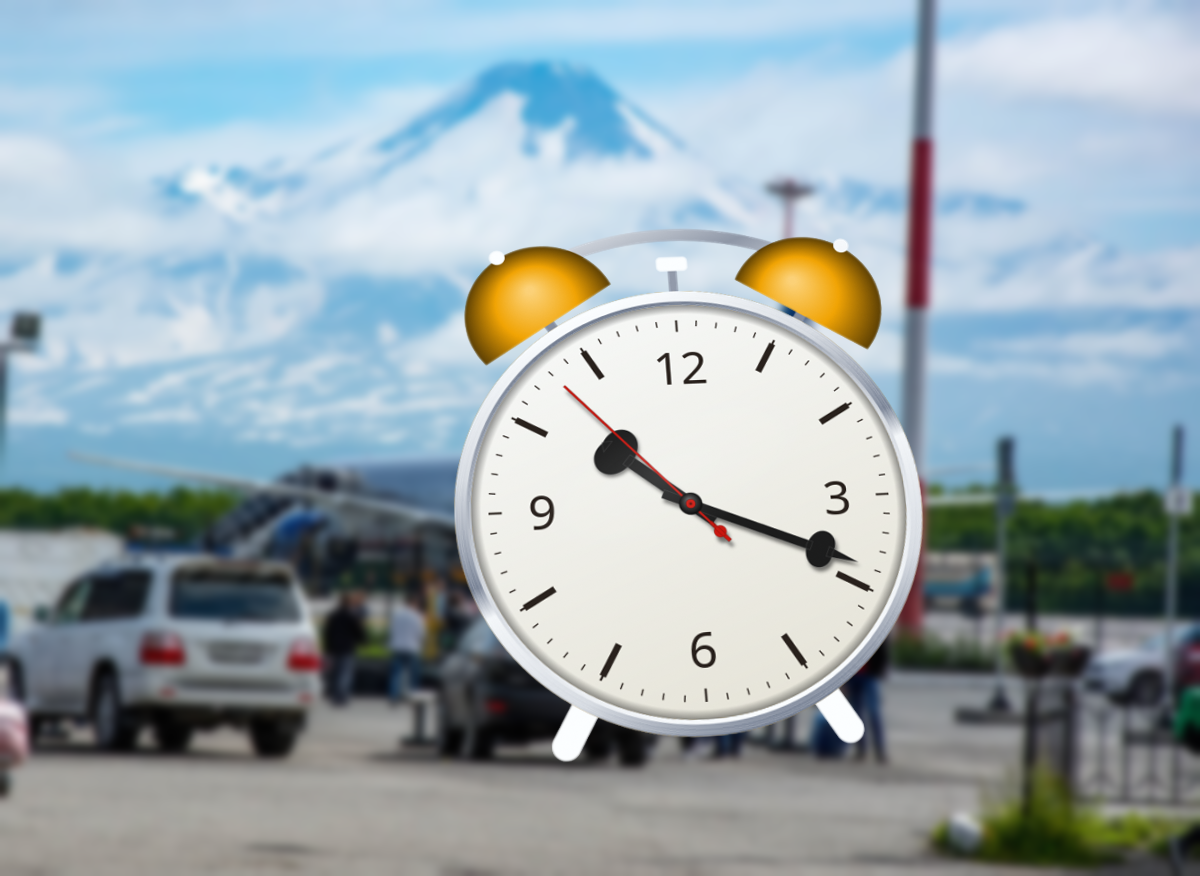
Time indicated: **10:18:53**
